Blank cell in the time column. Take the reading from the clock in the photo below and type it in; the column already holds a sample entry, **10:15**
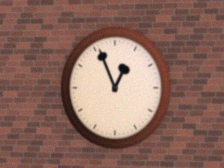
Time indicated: **12:56**
